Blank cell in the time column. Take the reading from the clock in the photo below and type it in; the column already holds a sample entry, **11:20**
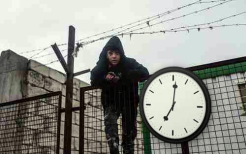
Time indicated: **7:01**
